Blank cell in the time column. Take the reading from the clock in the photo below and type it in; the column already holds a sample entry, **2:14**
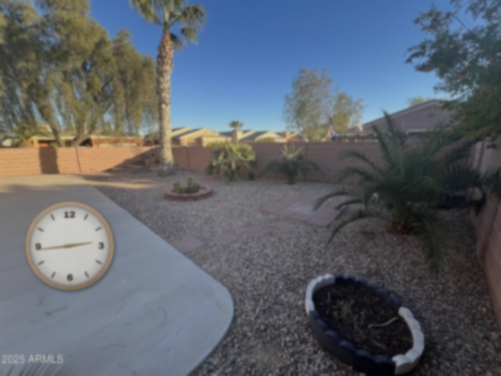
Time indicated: **2:44**
